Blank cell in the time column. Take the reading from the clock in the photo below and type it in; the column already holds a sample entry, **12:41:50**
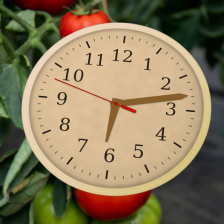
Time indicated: **6:12:48**
